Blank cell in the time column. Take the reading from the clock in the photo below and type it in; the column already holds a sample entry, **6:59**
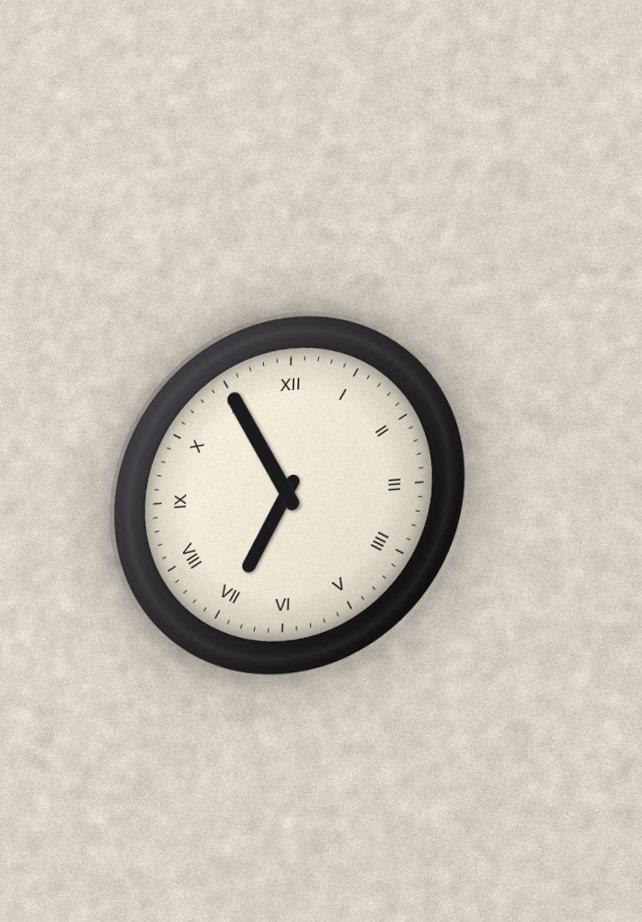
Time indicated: **6:55**
